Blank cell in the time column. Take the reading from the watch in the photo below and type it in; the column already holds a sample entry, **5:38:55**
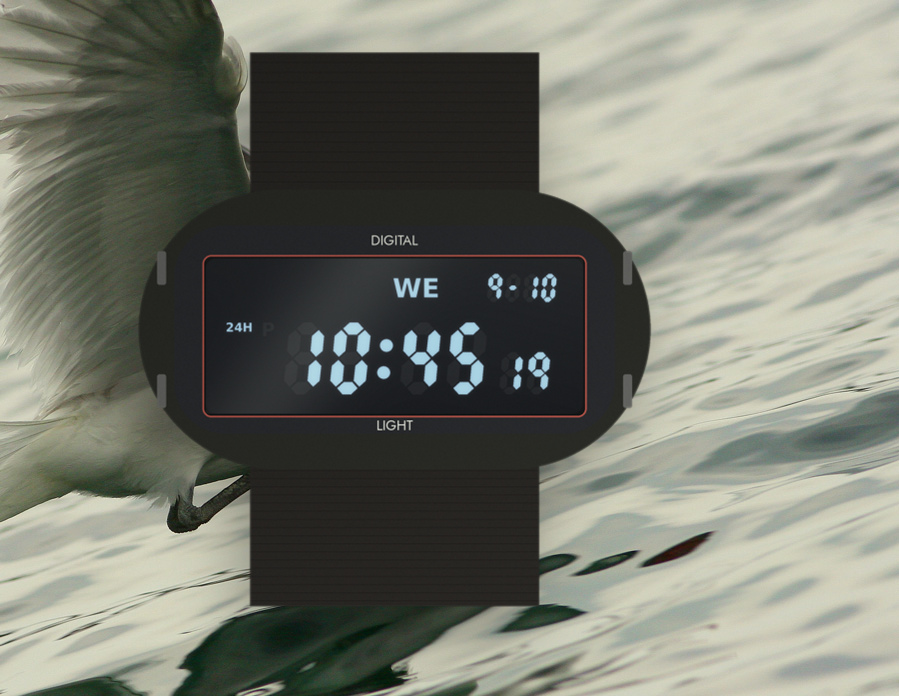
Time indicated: **10:45:19**
